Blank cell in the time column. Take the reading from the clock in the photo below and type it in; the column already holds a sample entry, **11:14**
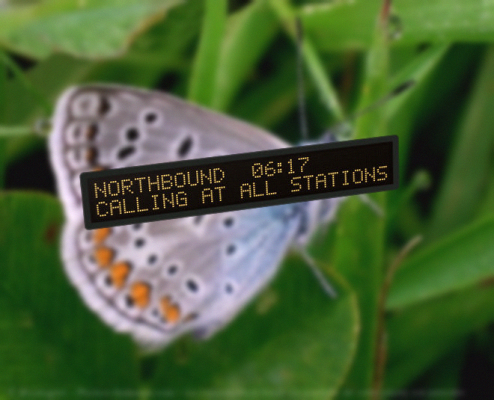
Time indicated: **6:17**
